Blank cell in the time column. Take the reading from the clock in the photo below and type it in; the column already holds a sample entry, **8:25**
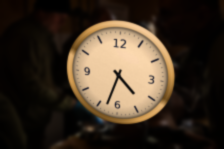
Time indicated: **4:33**
